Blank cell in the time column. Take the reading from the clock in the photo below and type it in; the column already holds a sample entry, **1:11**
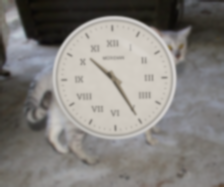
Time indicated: **10:25**
